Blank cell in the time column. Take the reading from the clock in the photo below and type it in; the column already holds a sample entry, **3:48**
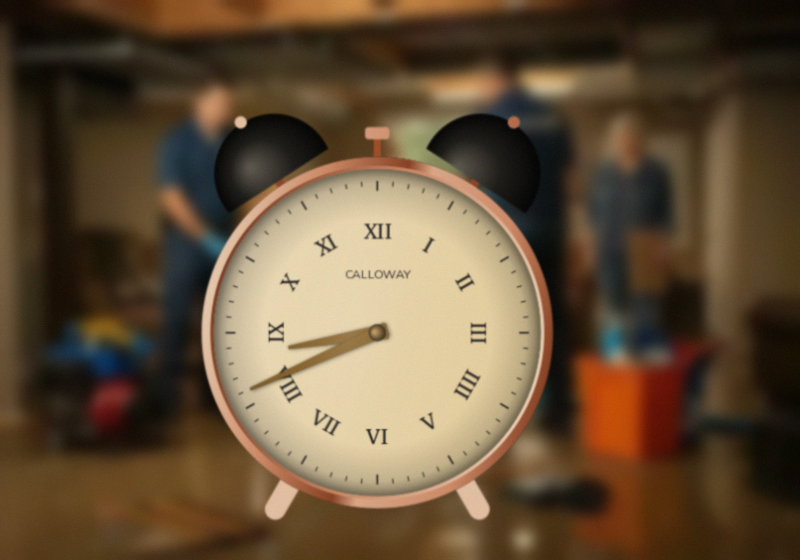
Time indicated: **8:41**
